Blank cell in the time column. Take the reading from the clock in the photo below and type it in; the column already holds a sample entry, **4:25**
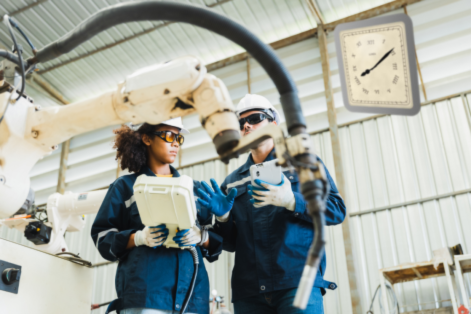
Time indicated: **8:09**
